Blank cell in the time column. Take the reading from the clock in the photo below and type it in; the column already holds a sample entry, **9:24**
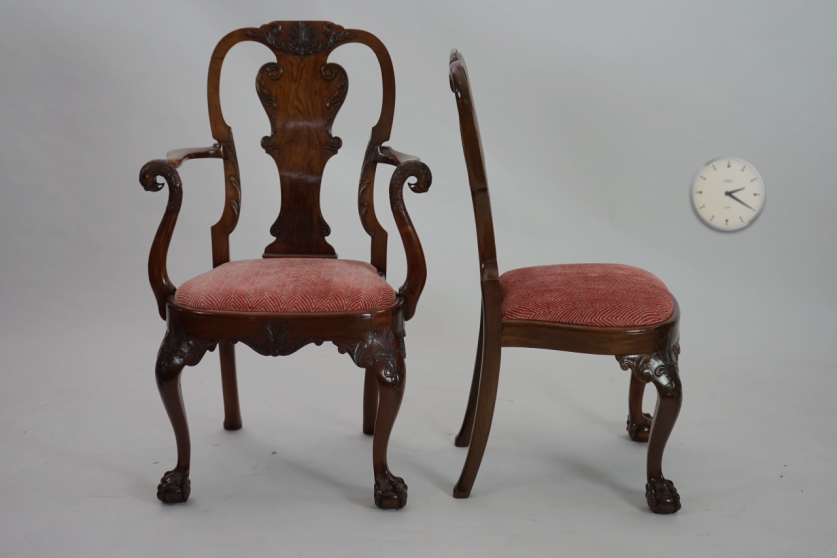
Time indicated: **2:20**
